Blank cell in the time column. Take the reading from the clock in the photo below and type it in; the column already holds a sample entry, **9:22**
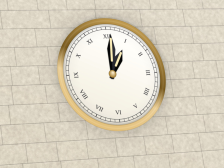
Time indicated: **1:01**
